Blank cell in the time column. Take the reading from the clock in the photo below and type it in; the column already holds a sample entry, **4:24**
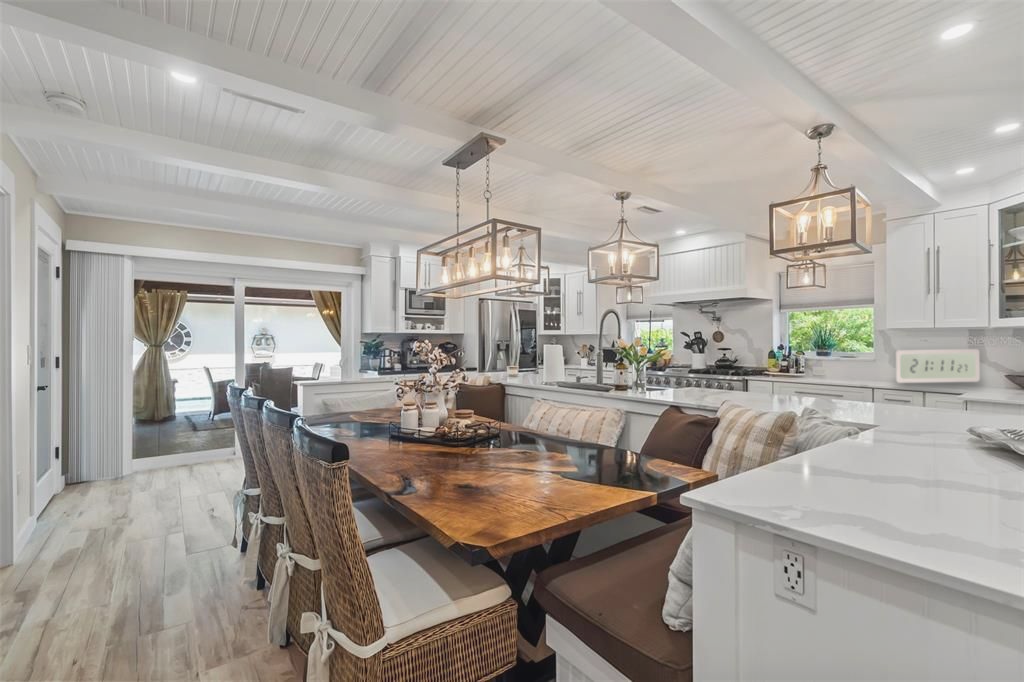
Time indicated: **21:11**
